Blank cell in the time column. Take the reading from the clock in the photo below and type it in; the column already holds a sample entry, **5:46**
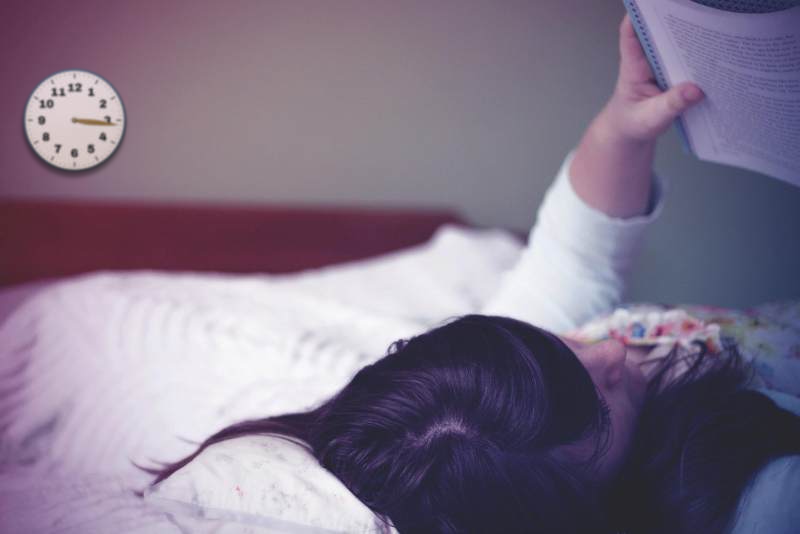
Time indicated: **3:16**
